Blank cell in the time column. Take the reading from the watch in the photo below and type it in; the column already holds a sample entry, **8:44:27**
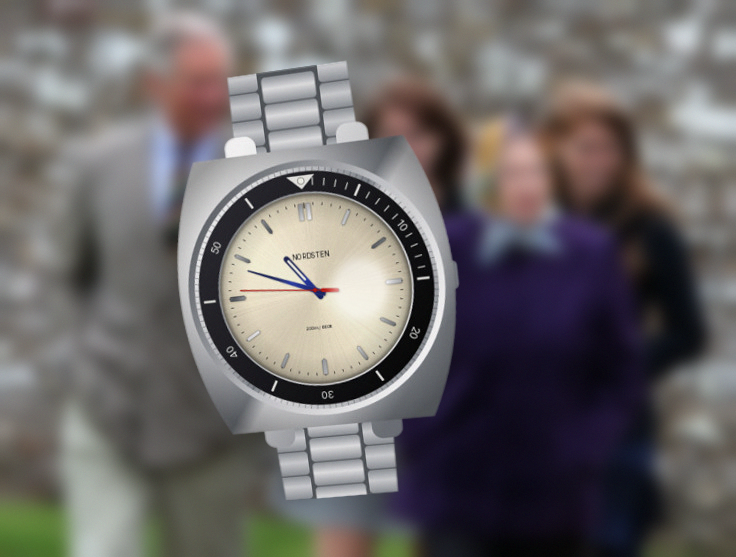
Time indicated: **10:48:46**
